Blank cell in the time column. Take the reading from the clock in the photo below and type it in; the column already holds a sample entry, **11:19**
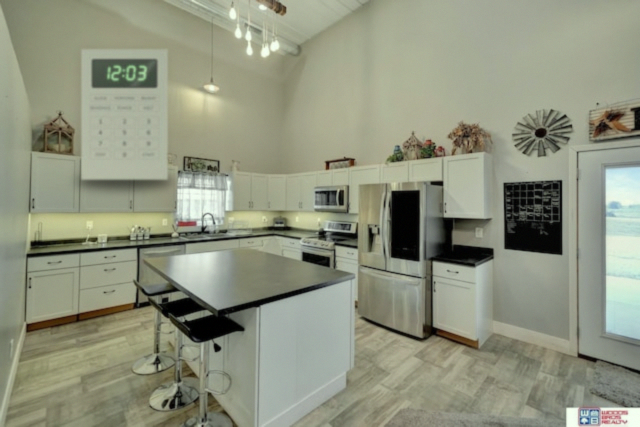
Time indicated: **12:03**
